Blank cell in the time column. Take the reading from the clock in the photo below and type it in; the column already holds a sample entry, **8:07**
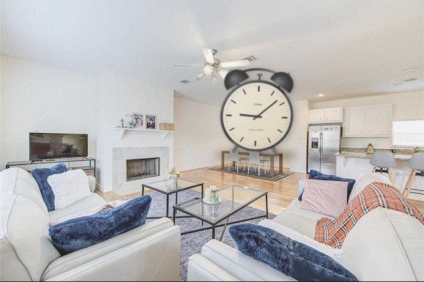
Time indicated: **9:08**
